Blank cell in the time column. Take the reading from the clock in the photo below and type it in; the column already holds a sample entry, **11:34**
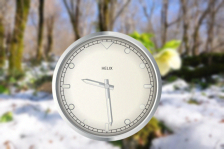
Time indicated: **9:29**
